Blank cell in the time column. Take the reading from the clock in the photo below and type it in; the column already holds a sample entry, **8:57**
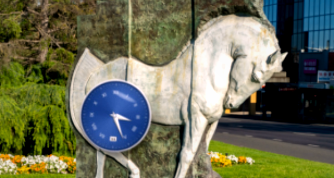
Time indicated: **3:26**
